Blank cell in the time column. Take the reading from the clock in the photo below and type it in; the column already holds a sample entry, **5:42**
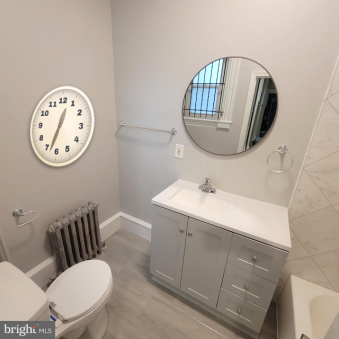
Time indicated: **12:33**
